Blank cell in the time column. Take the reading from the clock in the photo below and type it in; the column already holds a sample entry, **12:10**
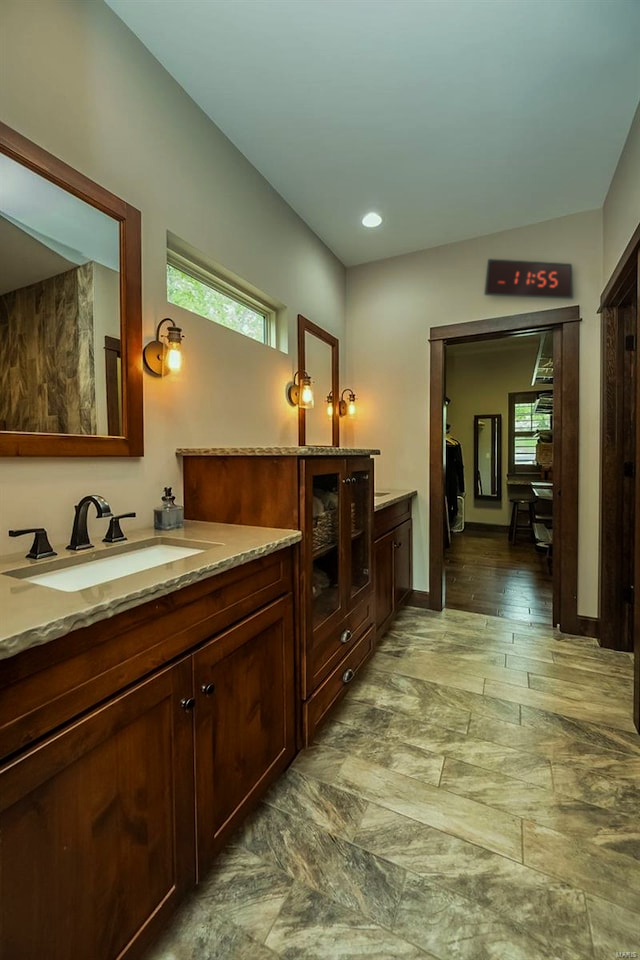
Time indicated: **11:55**
